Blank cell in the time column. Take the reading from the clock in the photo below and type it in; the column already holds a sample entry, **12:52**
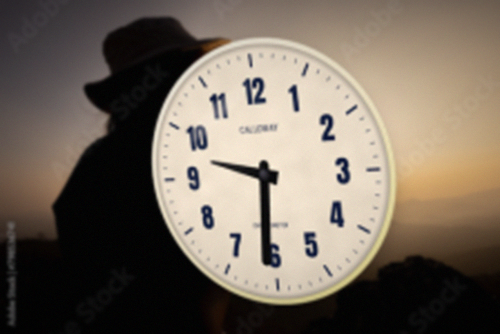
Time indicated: **9:31**
